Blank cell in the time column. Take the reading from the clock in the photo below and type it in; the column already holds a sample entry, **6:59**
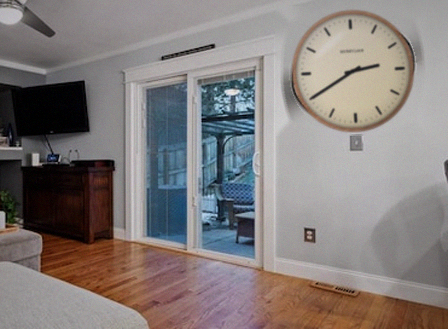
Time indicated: **2:40**
